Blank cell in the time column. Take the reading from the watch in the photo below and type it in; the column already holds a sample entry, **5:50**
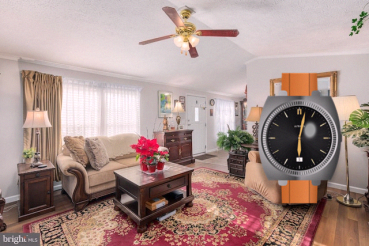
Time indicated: **6:02**
